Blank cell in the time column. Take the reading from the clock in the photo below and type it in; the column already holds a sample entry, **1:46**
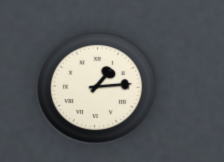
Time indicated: **1:14**
